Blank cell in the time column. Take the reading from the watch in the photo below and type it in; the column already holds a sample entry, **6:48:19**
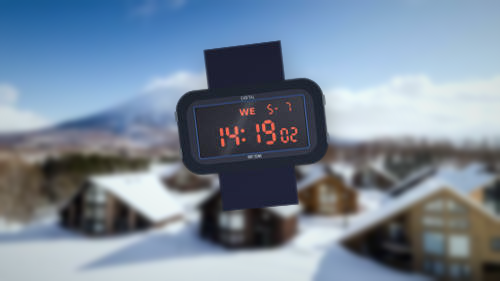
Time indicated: **14:19:02**
